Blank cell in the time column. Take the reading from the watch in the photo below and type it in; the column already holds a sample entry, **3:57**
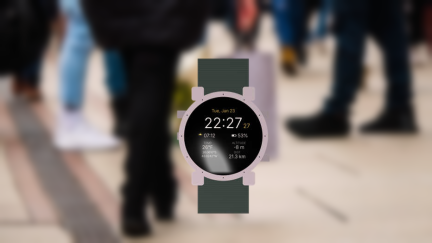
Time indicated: **22:27**
